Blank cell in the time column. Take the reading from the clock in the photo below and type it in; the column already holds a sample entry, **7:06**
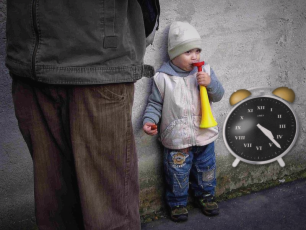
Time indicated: **4:23**
